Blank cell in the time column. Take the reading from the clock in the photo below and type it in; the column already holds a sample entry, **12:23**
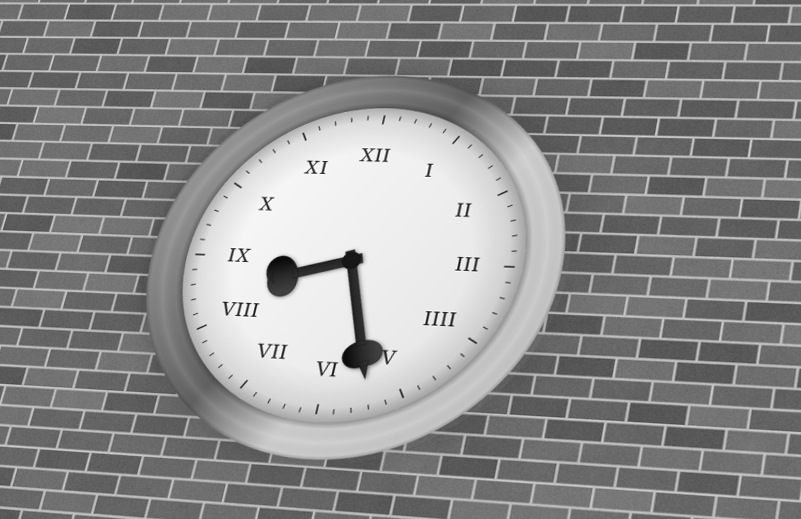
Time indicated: **8:27**
